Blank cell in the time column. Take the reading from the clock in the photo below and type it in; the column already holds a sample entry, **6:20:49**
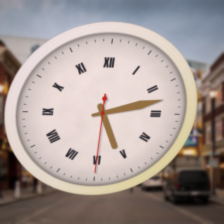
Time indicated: **5:12:30**
